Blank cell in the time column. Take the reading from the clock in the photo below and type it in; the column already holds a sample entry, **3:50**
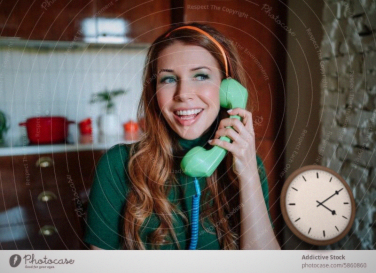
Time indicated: **4:10**
